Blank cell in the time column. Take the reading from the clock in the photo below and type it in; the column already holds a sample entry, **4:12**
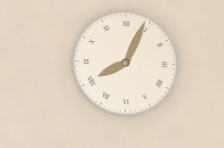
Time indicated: **8:04**
